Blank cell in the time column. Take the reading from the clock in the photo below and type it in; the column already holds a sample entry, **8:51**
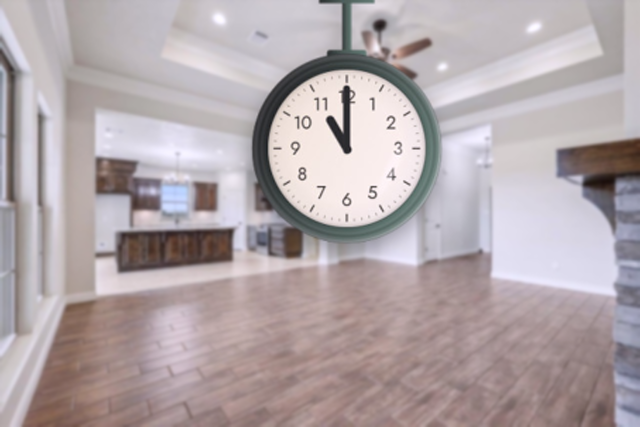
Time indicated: **11:00**
